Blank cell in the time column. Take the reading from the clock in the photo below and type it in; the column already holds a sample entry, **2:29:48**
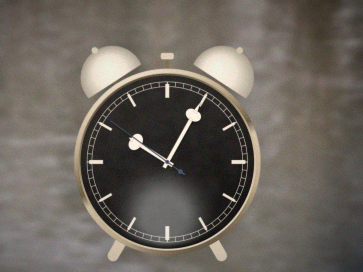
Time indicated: **10:04:51**
